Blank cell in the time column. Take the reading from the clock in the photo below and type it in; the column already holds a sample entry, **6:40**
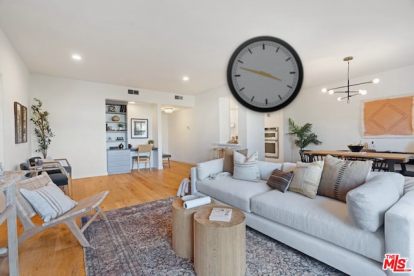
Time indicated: **3:48**
